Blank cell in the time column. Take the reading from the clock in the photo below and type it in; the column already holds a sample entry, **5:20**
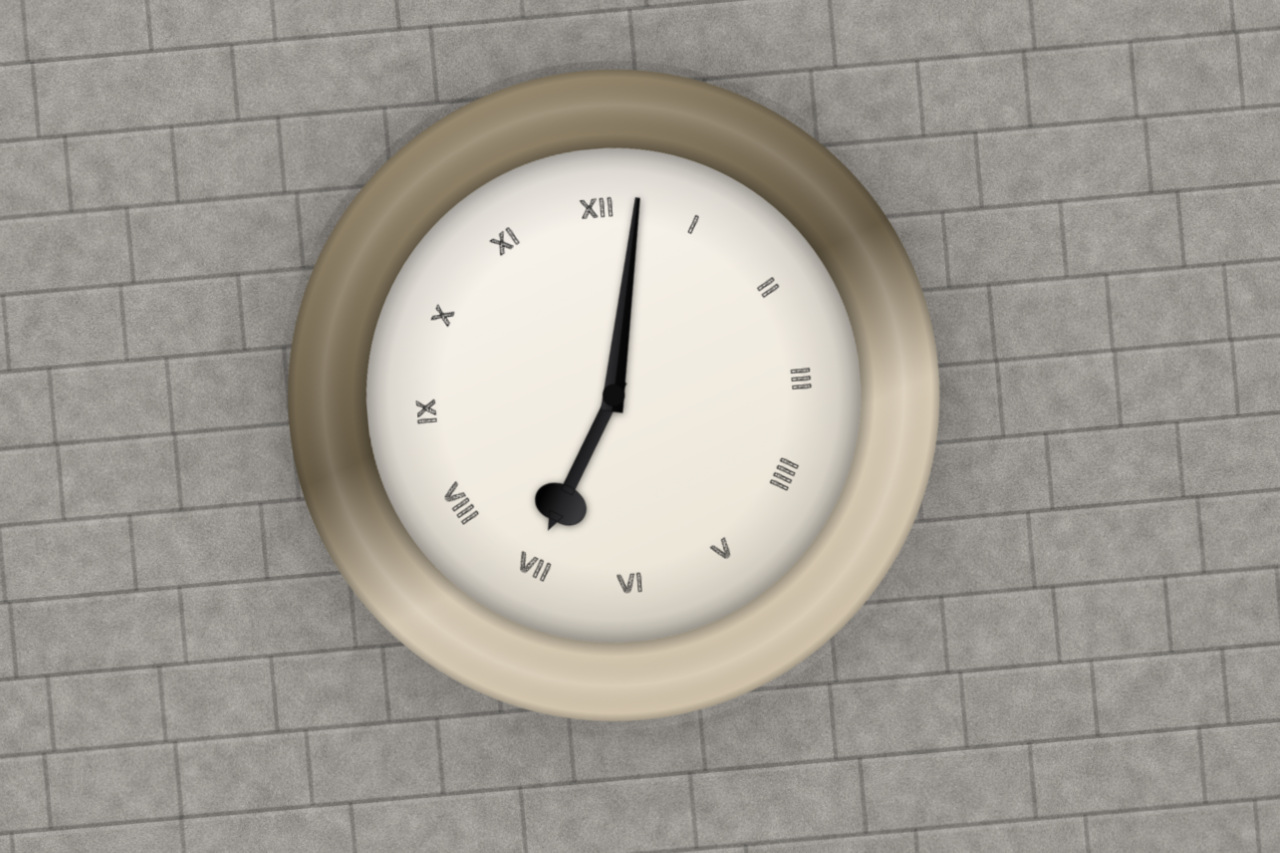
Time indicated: **7:02**
